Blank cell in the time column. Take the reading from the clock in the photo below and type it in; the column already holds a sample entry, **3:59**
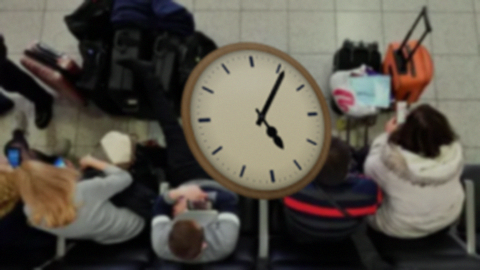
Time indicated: **5:06**
